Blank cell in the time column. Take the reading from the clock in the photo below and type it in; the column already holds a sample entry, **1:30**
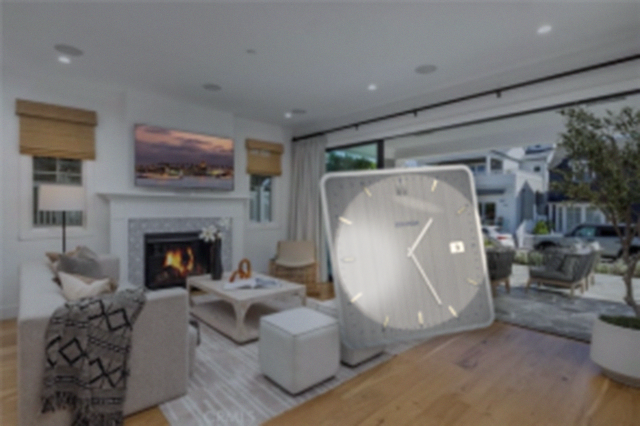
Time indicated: **1:26**
